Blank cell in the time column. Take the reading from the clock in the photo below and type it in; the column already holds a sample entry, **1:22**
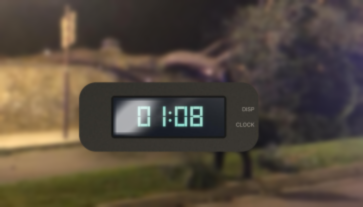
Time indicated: **1:08**
